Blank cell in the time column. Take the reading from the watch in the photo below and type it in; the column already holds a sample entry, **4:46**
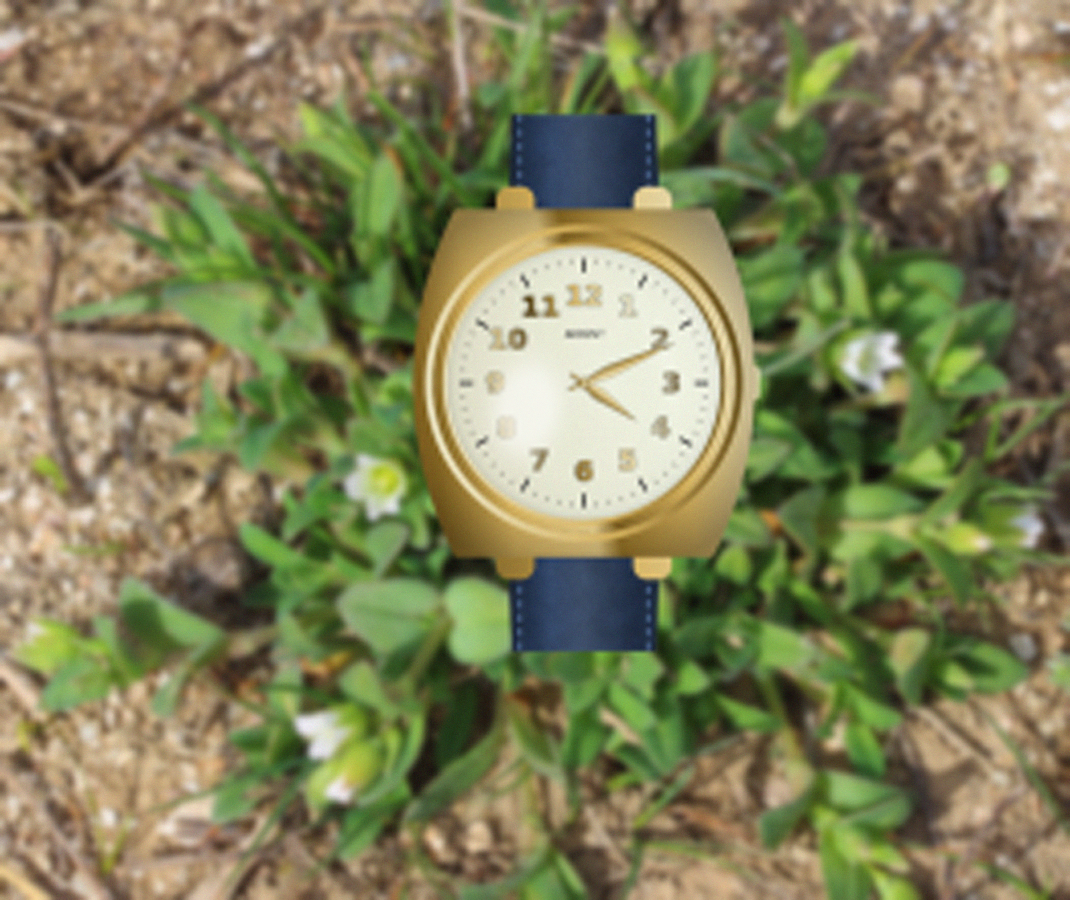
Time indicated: **4:11**
